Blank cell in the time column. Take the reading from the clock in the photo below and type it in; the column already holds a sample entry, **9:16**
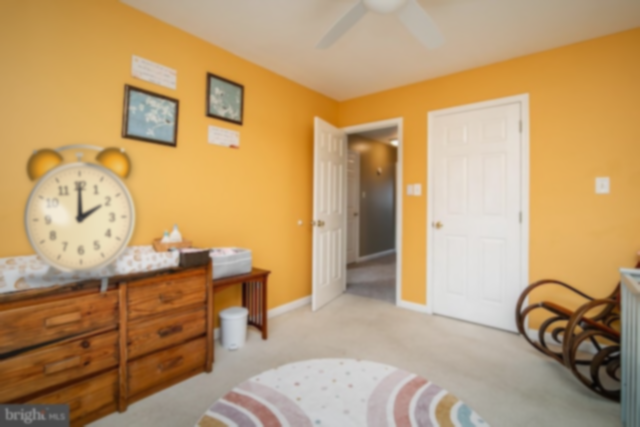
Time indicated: **2:00**
